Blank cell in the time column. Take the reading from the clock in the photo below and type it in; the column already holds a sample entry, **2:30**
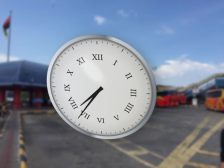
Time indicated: **7:36**
